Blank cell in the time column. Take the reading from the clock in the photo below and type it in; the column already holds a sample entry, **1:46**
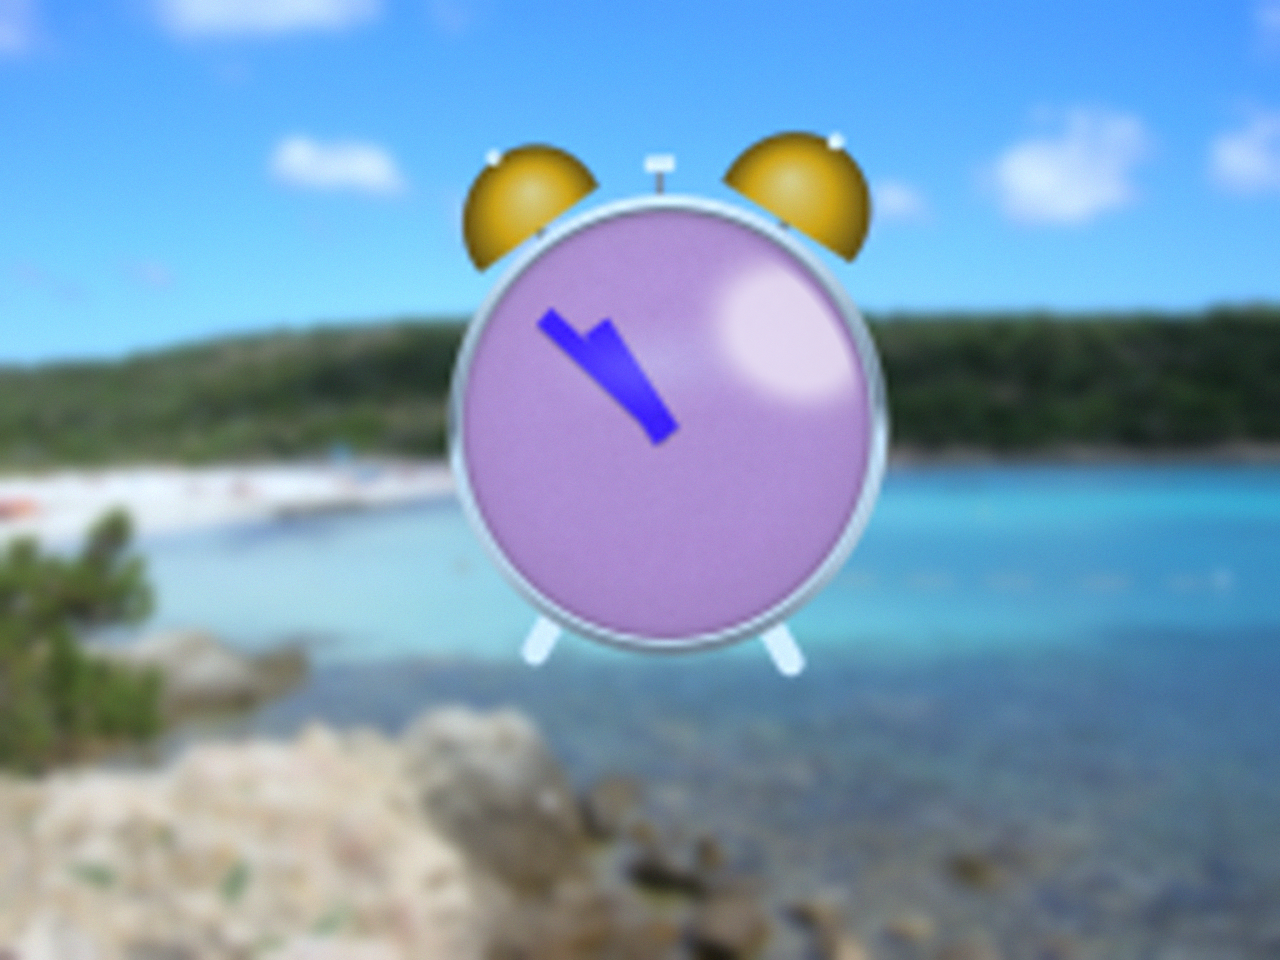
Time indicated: **10:52**
